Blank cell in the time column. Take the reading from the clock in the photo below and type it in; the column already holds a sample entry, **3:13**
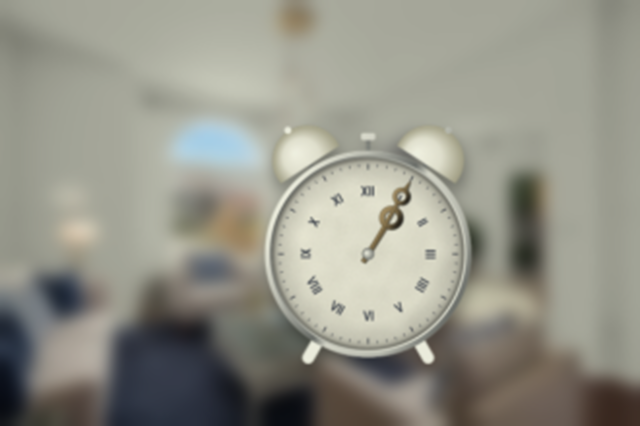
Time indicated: **1:05**
